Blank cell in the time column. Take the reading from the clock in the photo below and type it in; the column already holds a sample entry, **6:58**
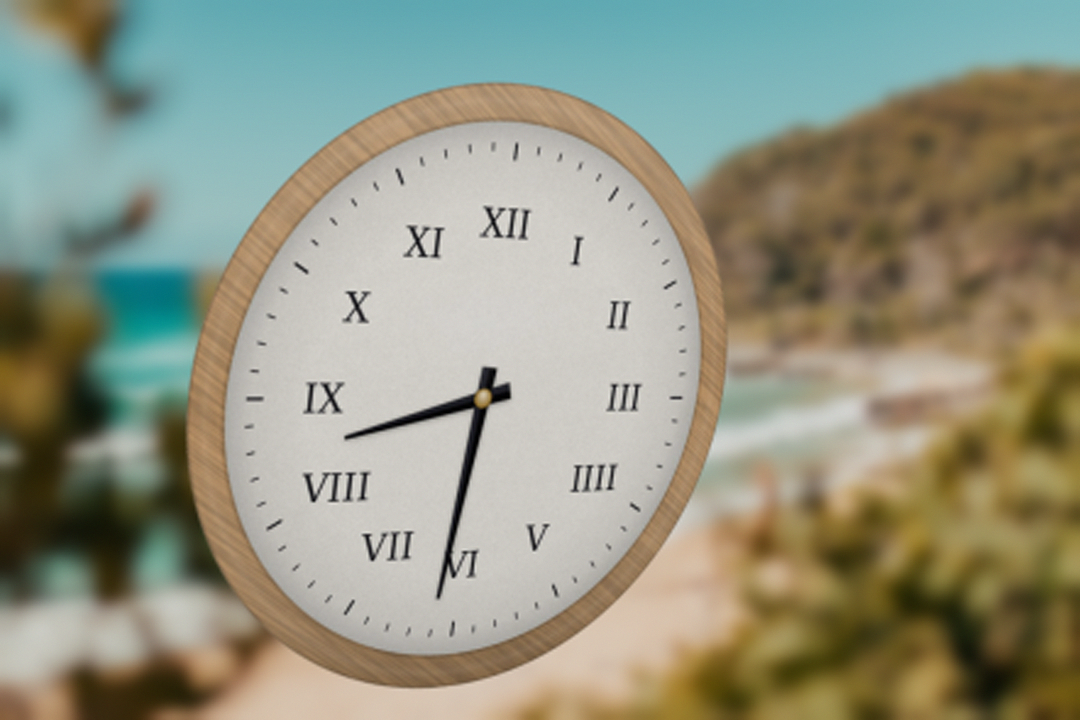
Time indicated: **8:31**
